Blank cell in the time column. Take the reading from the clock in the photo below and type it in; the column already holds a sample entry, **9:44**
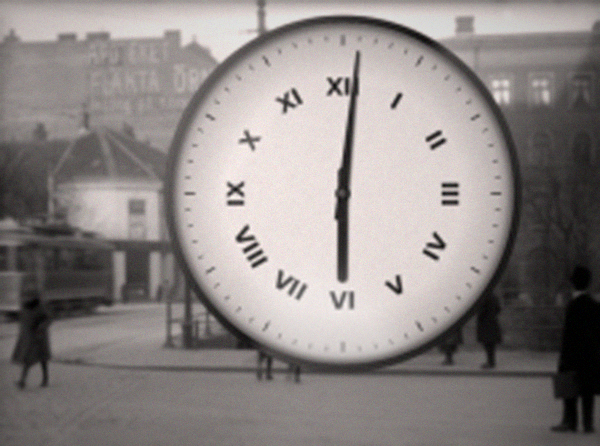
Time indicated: **6:01**
